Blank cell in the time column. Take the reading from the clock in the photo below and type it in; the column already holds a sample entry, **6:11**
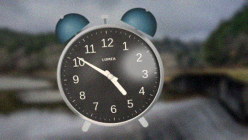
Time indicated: **4:51**
